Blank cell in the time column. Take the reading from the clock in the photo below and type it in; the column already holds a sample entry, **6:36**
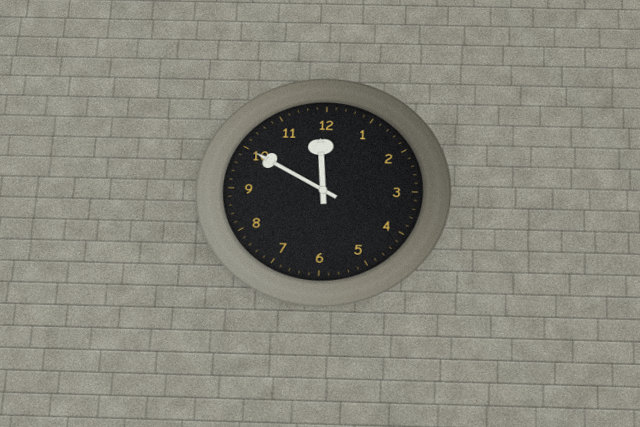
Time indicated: **11:50**
